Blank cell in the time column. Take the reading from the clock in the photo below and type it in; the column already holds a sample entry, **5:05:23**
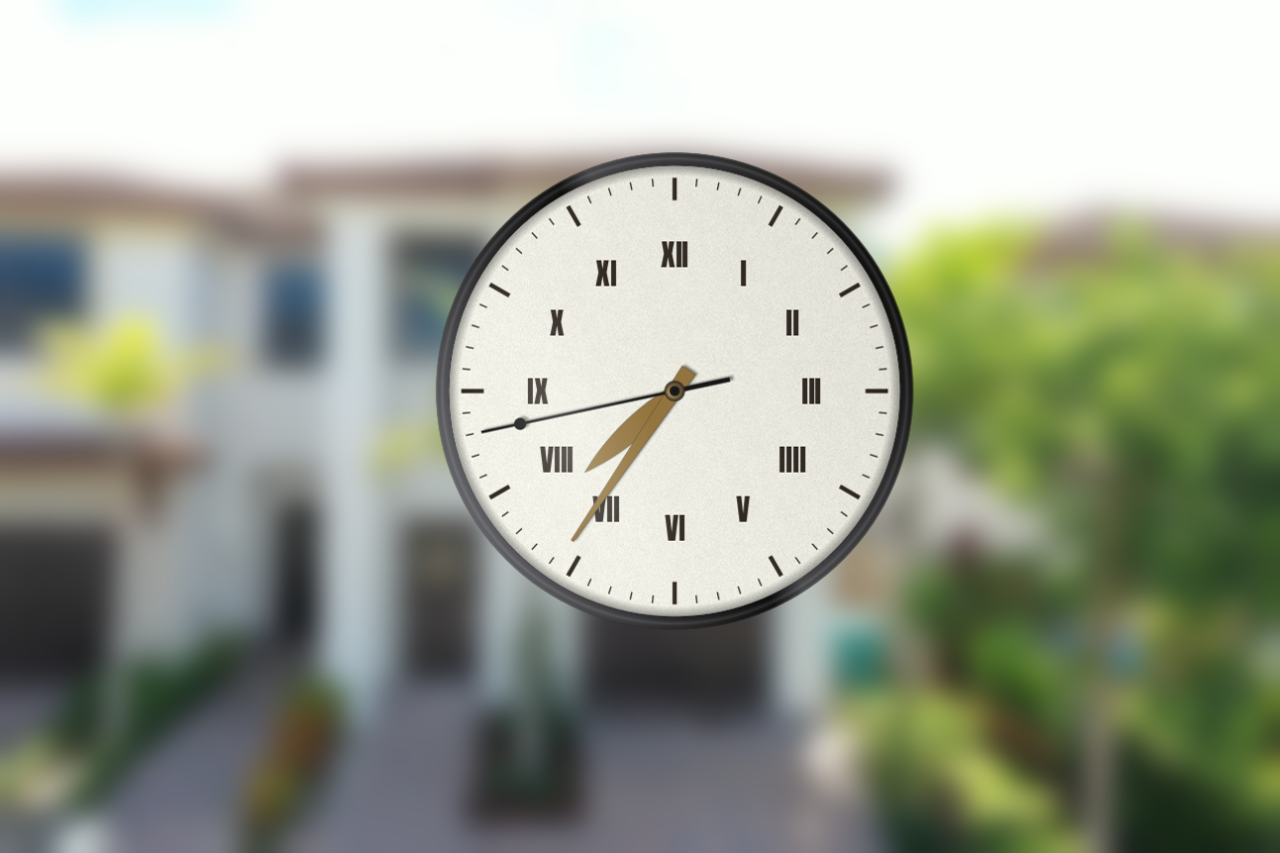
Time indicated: **7:35:43**
